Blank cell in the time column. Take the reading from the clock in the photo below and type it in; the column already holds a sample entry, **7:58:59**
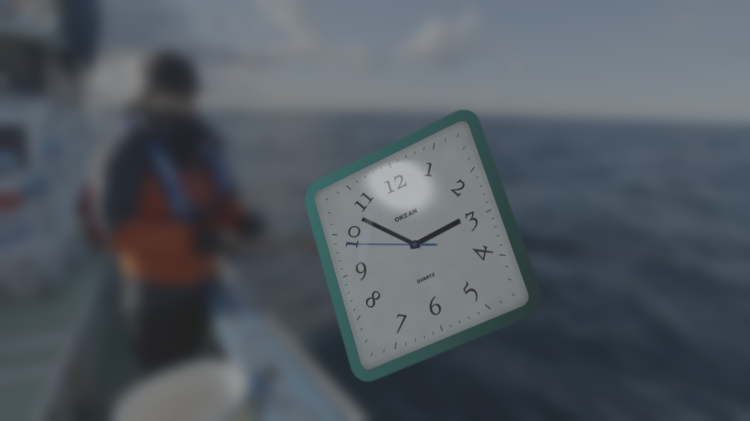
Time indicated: **2:52:49**
